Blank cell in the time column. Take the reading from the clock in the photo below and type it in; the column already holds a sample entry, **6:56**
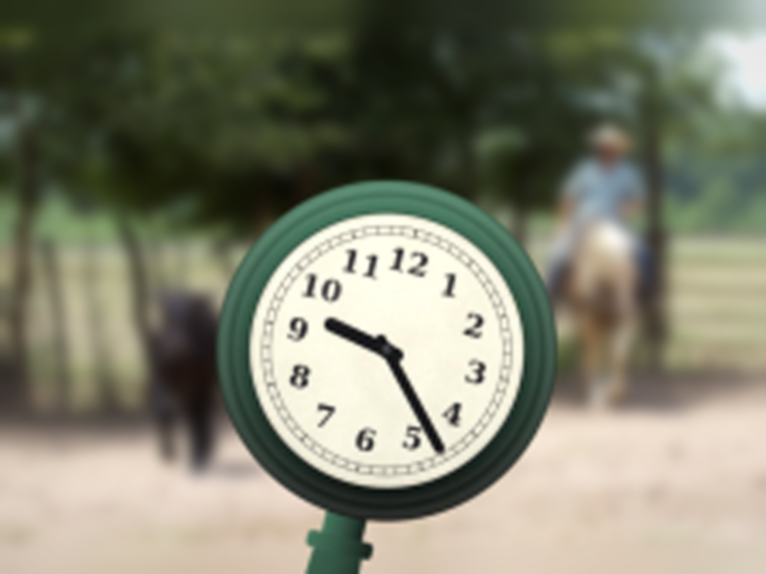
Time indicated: **9:23**
